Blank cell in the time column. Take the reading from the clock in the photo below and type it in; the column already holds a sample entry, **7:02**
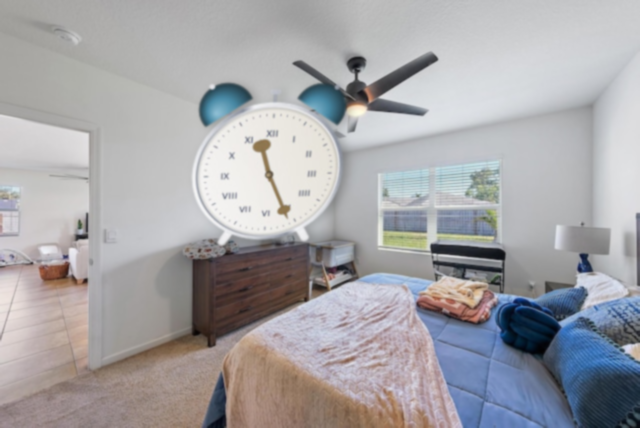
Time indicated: **11:26**
